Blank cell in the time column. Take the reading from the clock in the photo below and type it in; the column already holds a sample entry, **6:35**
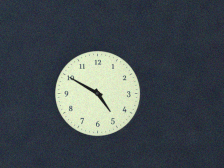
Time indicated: **4:50**
